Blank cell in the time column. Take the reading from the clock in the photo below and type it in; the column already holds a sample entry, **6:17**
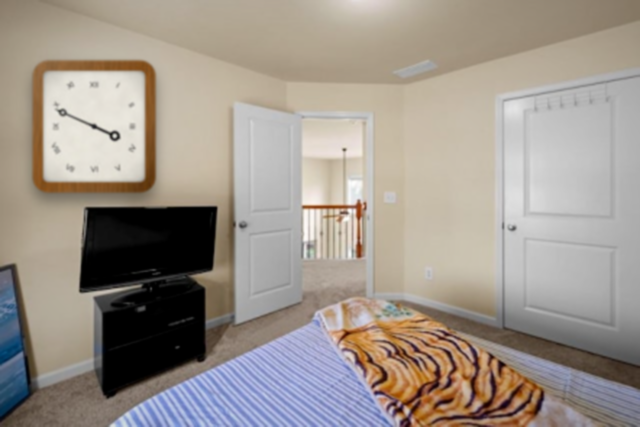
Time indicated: **3:49**
